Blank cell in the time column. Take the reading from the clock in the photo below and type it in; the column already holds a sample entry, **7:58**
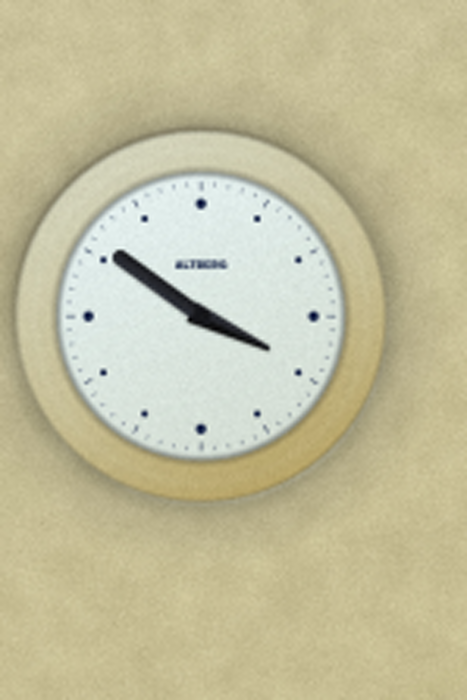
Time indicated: **3:51**
